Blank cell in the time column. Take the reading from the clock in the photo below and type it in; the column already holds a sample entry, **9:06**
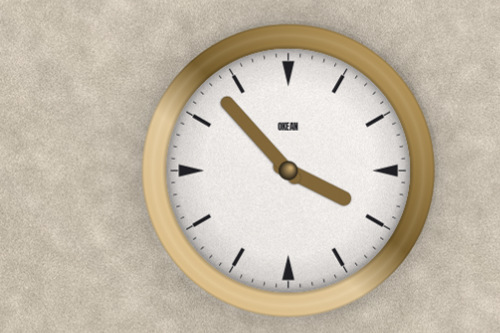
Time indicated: **3:53**
